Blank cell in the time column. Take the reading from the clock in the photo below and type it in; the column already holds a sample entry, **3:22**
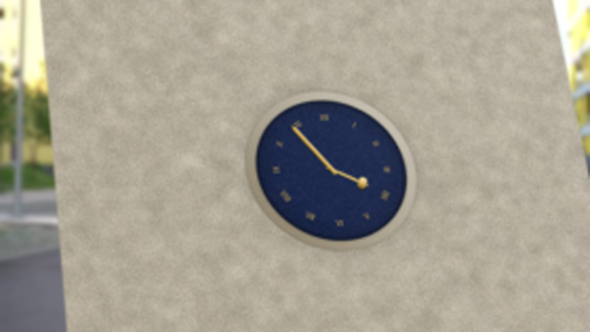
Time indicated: **3:54**
